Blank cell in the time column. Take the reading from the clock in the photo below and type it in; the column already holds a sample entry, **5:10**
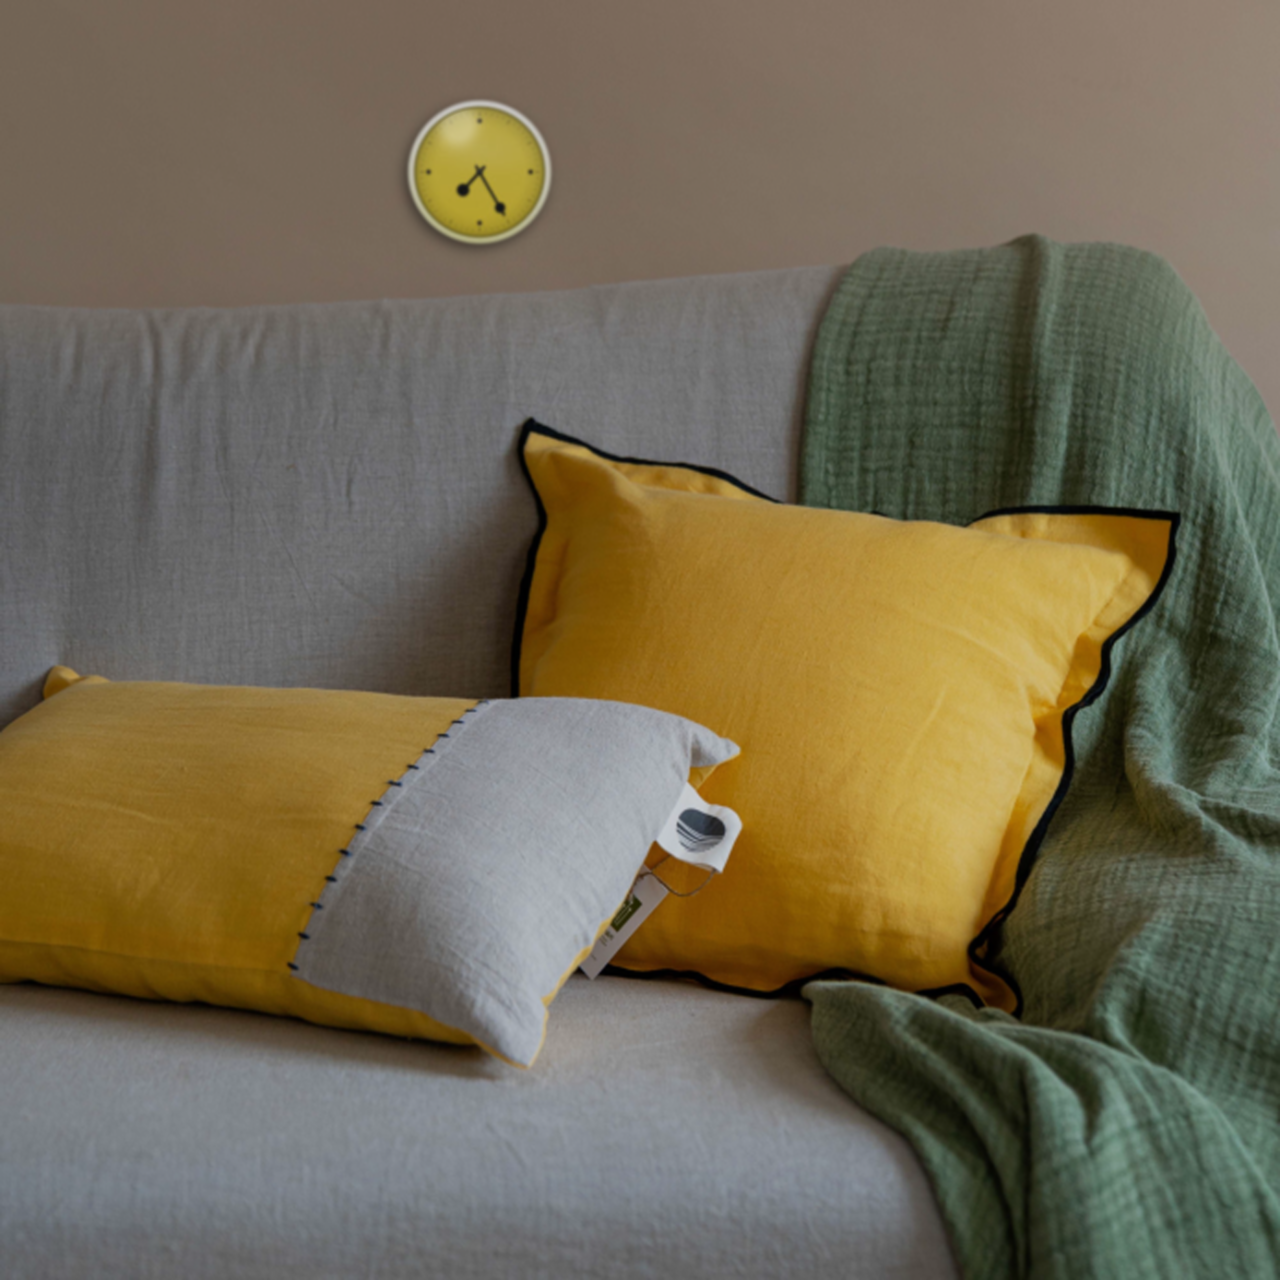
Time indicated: **7:25**
